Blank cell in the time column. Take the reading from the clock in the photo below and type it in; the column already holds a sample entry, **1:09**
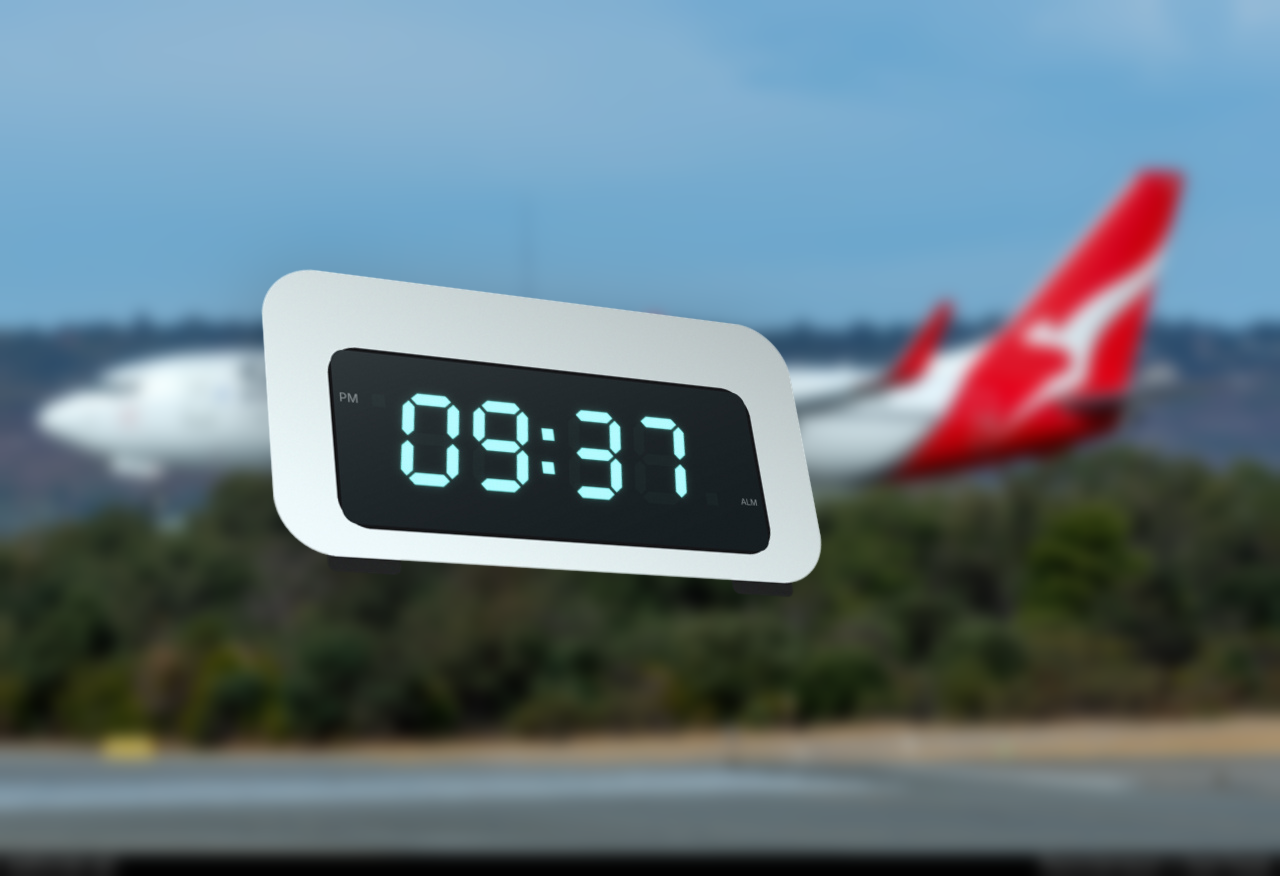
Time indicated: **9:37**
